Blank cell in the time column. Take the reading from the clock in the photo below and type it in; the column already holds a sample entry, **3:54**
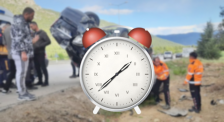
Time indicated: **1:38**
